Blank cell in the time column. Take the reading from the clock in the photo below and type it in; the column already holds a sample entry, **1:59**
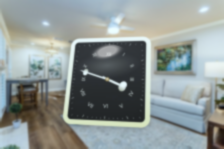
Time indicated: **3:48**
